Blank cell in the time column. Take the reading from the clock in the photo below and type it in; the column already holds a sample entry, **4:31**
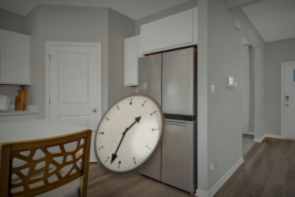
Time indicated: **1:33**
